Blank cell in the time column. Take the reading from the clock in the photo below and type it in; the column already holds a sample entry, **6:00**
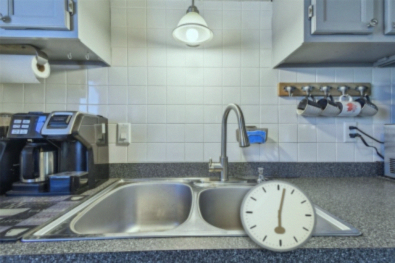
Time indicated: **6:02**
